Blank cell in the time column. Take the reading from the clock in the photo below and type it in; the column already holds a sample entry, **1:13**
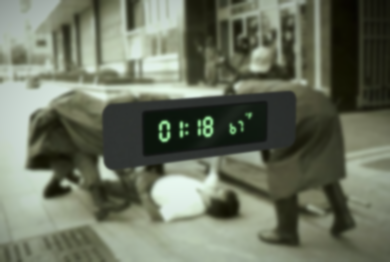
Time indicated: **1:18**
